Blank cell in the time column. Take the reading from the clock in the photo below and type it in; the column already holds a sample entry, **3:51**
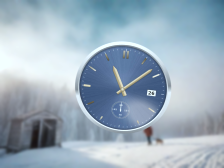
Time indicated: **11:08**
